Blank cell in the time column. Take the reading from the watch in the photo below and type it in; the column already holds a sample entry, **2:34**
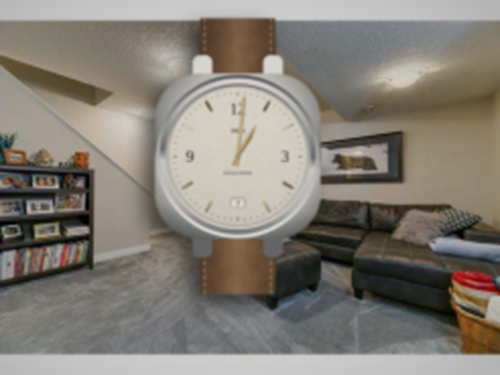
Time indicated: **1:01**
